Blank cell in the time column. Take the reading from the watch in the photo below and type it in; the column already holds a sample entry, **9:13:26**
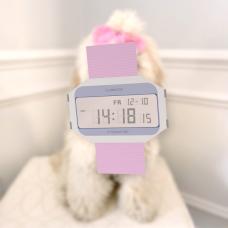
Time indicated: **14:18:15**
